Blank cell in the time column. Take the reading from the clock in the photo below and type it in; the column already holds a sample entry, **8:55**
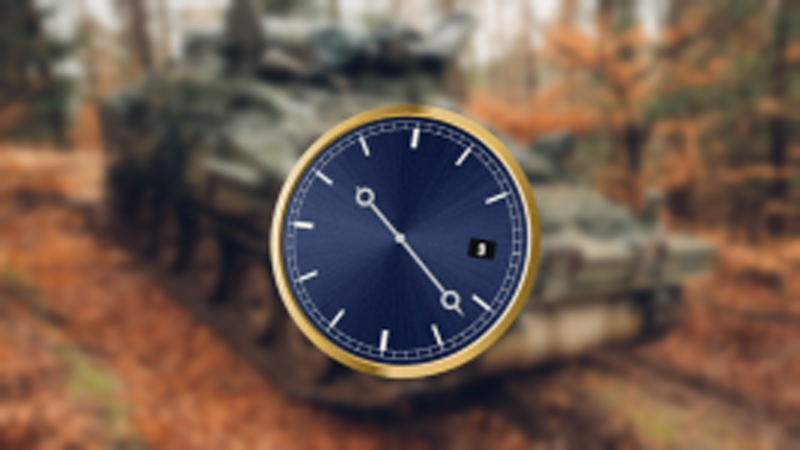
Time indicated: **10:22**
